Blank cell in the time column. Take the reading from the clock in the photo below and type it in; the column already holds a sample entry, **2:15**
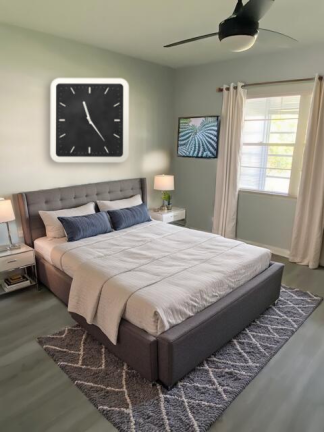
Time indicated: **11:24**
